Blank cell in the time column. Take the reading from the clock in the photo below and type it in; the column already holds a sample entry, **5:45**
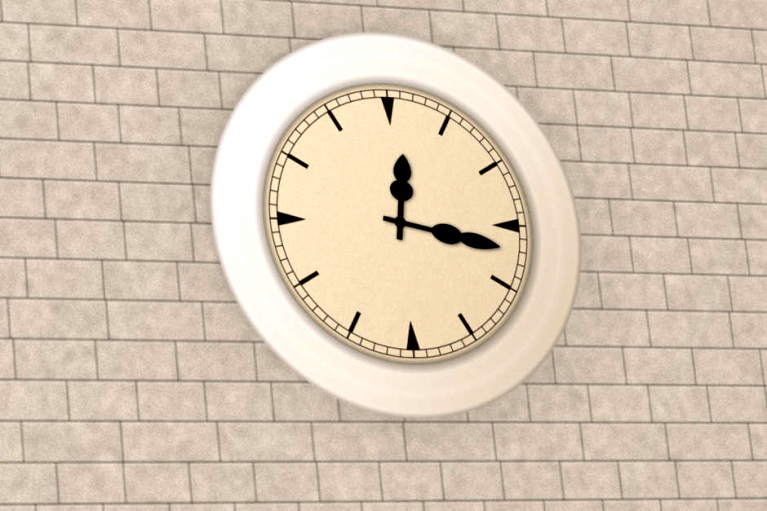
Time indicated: **12:17**
